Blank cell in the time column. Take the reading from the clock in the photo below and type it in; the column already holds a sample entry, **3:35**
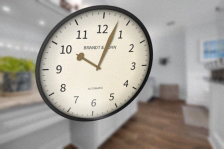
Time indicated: **10:03**
